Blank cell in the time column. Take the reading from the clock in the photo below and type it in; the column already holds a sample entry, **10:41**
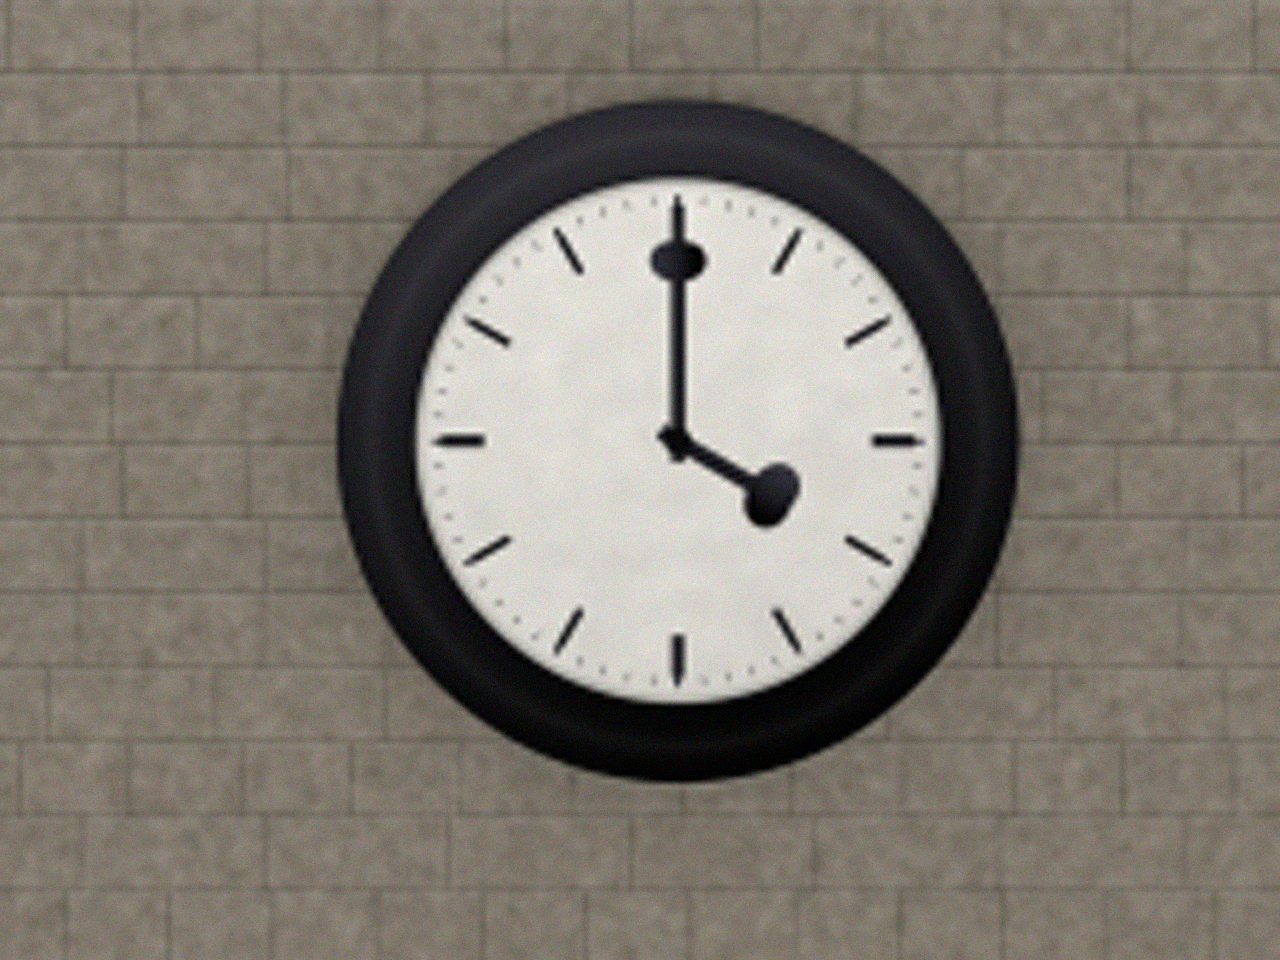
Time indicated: **4:00**
